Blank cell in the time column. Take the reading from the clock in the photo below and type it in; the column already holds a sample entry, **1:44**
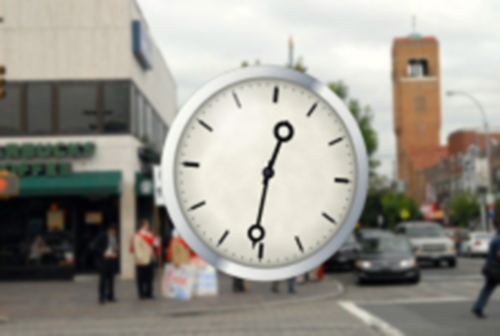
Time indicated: **12:31**
